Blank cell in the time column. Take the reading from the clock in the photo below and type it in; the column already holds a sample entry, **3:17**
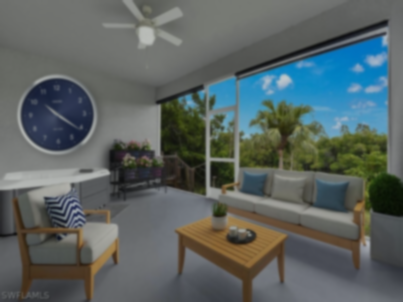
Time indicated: **10:21**
